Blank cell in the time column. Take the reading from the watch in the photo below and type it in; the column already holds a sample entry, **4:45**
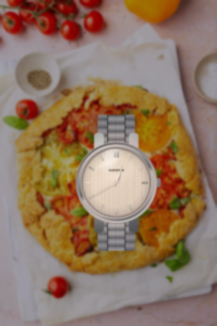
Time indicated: **12:40**
